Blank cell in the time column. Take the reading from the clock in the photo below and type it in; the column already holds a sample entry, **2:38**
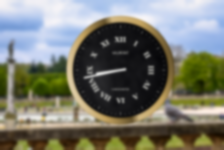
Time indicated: **8:43**
